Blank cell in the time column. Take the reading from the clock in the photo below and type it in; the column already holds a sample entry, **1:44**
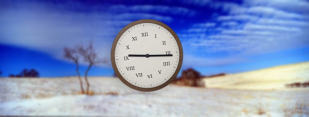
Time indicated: **9:16**
